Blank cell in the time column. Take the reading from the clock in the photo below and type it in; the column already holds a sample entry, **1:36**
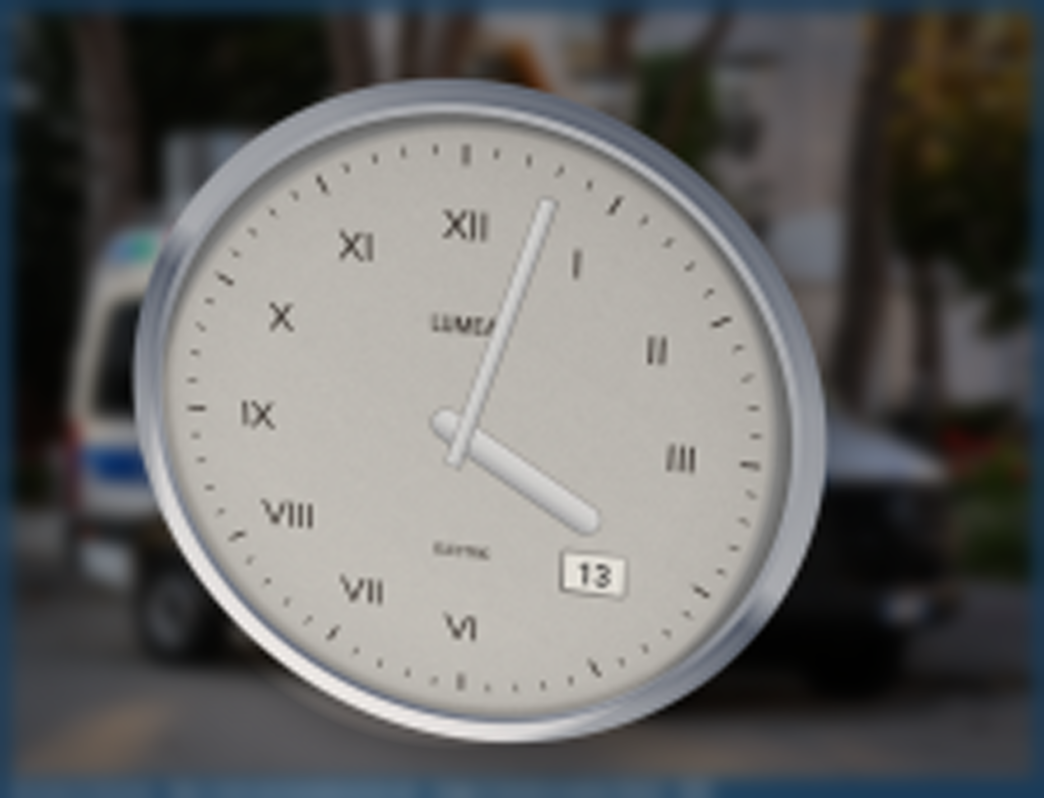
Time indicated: **4:03**
